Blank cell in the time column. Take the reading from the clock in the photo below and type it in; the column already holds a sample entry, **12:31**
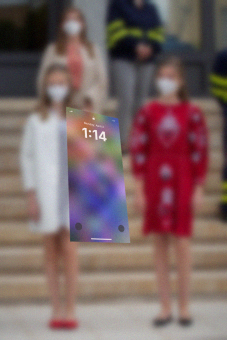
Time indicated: **1:14**
